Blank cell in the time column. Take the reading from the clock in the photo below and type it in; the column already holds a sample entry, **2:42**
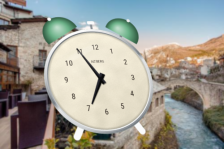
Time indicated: **6:55**
